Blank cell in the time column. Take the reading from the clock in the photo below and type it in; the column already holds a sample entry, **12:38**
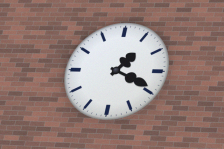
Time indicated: **1:19**
